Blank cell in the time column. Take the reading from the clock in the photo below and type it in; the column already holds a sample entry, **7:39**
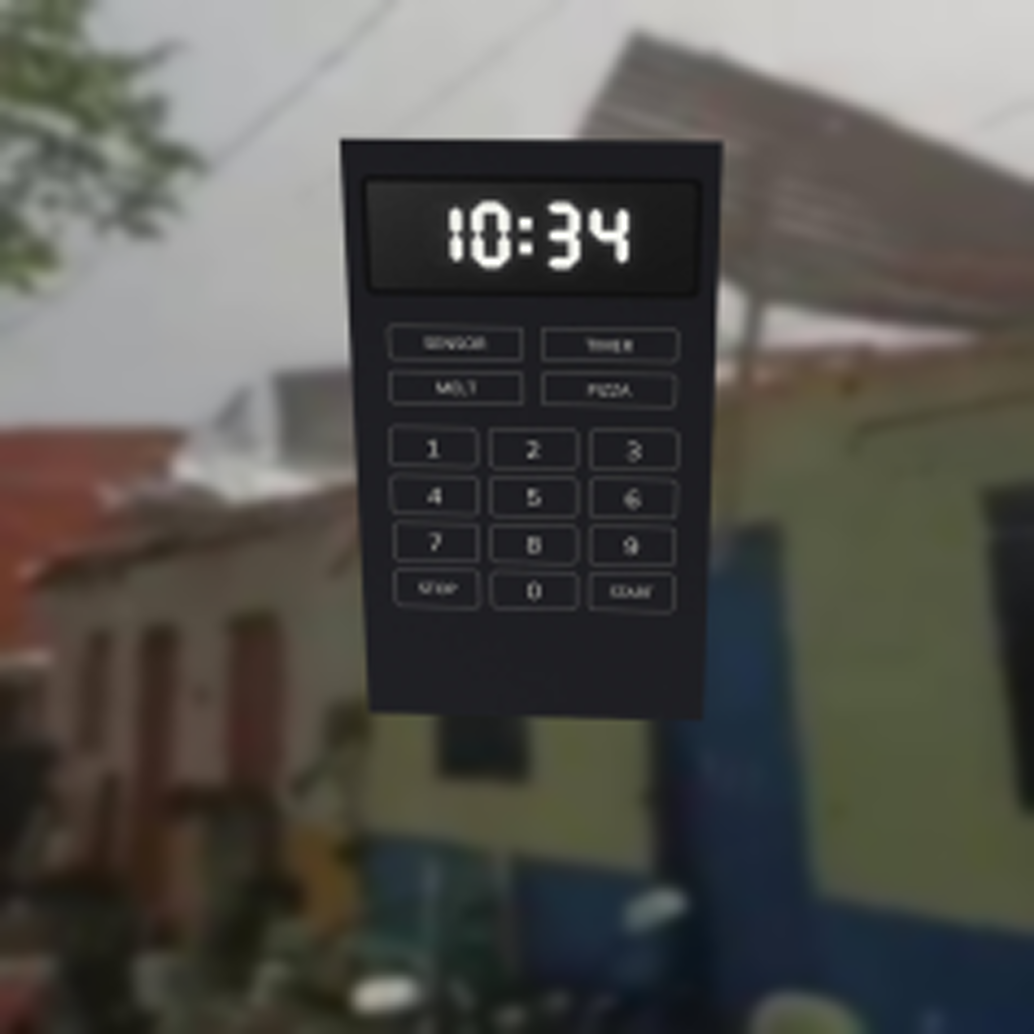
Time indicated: **10:34**
